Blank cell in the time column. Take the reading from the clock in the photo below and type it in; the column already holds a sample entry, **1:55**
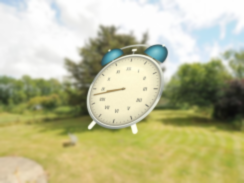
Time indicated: **8:43**
